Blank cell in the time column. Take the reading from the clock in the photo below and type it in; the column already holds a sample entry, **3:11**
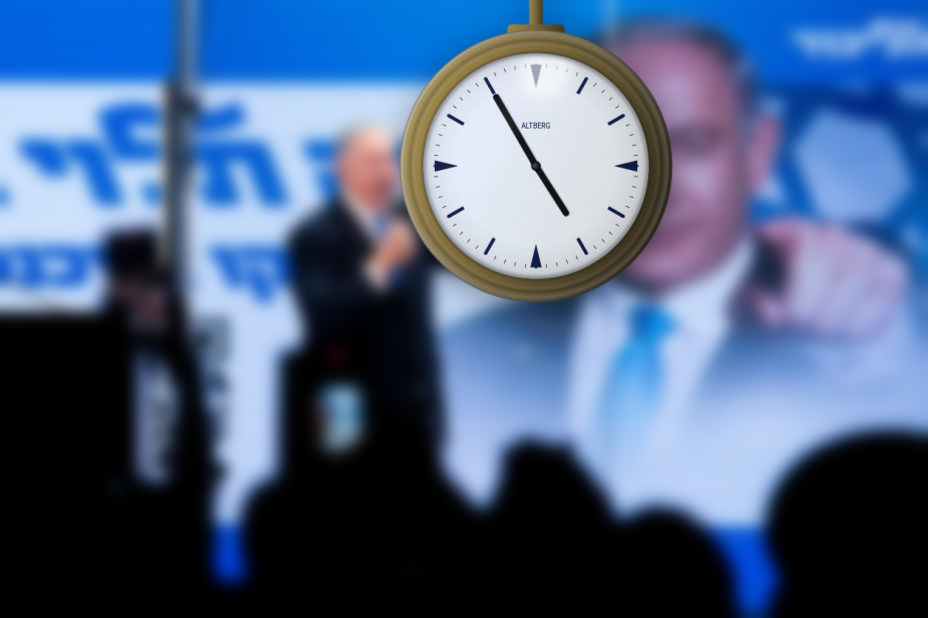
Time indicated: **4:55**
